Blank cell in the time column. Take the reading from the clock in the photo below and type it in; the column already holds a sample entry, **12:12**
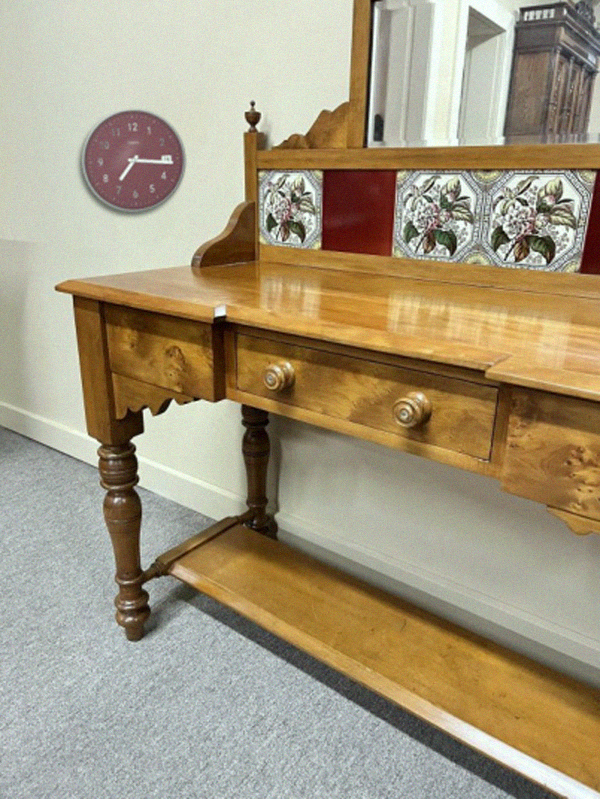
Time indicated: **7:16**
